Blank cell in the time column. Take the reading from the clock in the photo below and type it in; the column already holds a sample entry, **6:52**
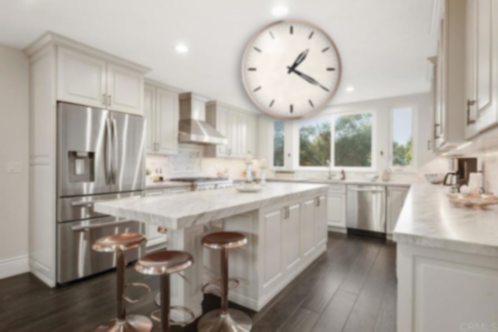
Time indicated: **1:20**
